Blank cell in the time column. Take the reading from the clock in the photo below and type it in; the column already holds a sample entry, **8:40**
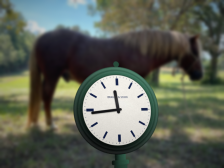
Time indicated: **11:44**
